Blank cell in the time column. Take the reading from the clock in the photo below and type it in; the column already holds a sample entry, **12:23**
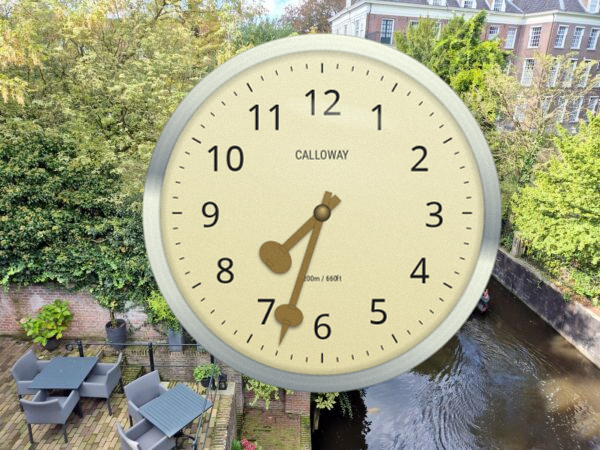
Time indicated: **7:33**
